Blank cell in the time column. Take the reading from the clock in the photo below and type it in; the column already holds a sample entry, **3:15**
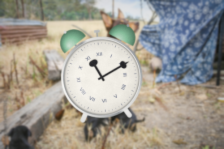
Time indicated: **11:11**
